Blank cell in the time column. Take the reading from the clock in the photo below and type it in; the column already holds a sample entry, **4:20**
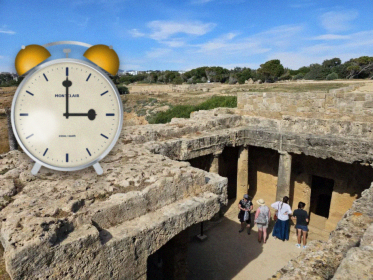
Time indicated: **3:00**
